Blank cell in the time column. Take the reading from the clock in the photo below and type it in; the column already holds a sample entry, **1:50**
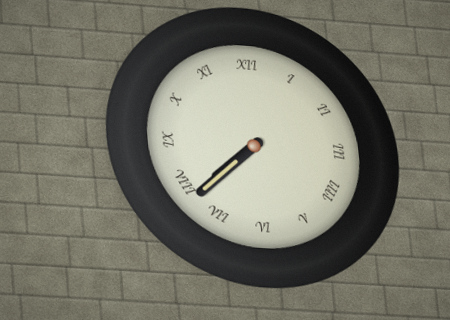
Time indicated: **7:38**
